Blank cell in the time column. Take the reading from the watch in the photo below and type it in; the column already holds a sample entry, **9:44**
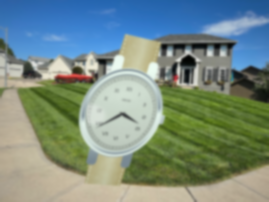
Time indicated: **3:39**
